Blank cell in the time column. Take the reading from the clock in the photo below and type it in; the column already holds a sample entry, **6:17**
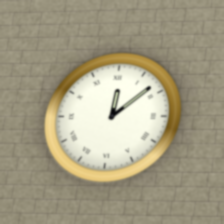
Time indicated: **12:08**
